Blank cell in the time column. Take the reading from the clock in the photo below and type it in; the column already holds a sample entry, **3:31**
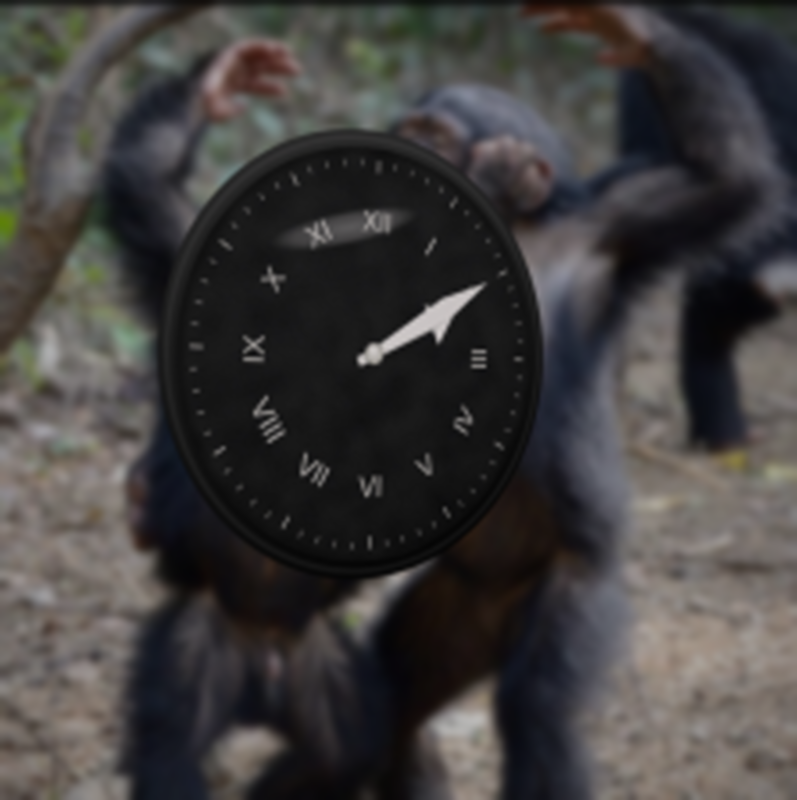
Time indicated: **2:10**
